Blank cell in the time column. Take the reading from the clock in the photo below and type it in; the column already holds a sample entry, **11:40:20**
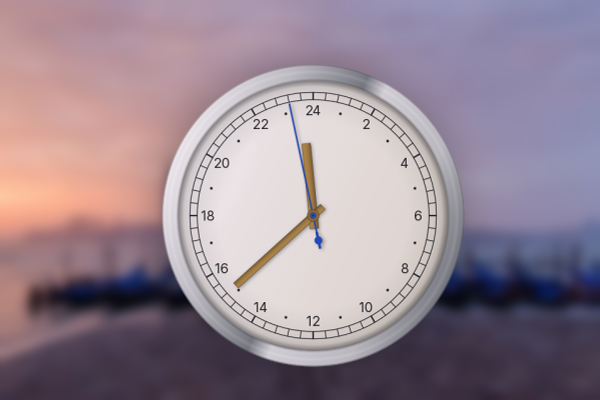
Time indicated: **23:37:58**
